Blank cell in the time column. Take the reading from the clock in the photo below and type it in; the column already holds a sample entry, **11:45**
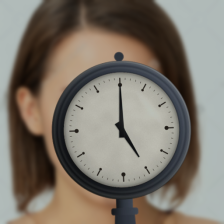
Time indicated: **5:00**
